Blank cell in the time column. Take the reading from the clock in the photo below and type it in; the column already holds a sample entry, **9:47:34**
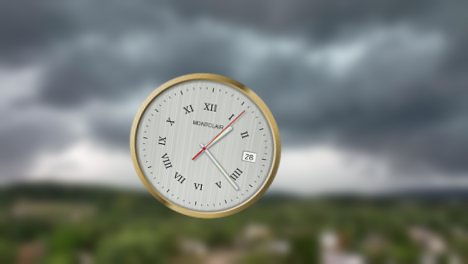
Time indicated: **1:22:06**
